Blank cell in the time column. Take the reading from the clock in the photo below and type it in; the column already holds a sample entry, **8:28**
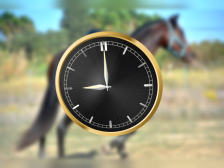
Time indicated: **9:00**
